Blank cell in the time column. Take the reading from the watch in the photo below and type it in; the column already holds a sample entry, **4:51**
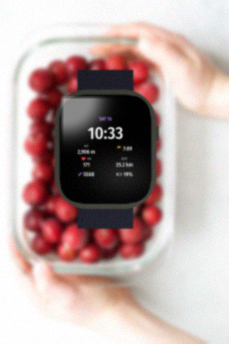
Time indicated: **10:33**
